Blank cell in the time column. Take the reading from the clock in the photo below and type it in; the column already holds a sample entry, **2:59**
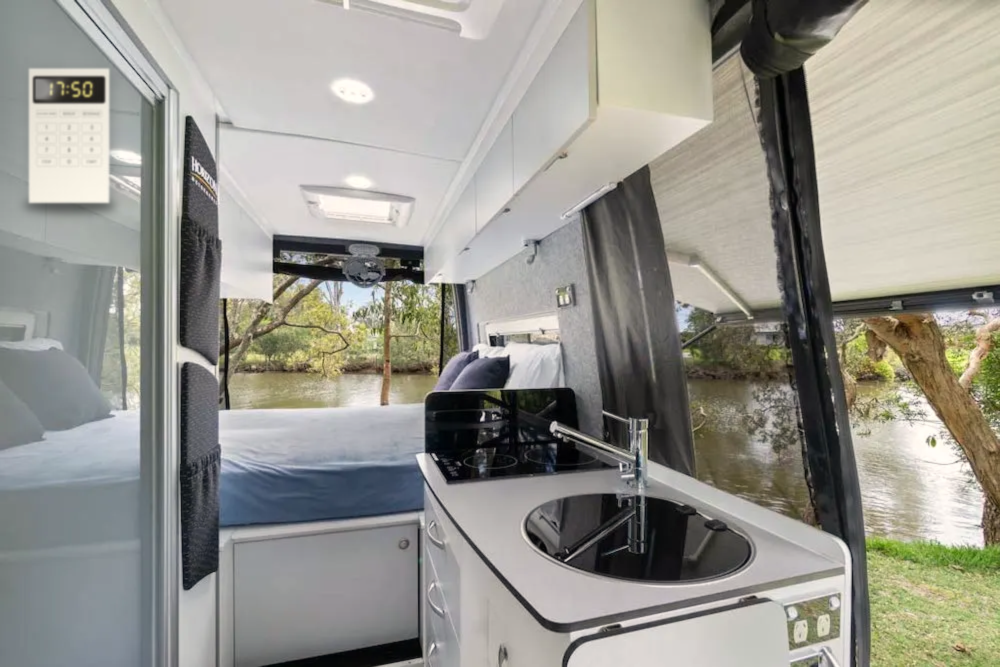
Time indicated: **17:50**
